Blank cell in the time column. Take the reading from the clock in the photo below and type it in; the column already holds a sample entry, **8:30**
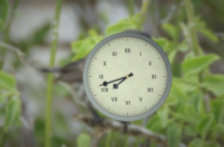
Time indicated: **7:42**
